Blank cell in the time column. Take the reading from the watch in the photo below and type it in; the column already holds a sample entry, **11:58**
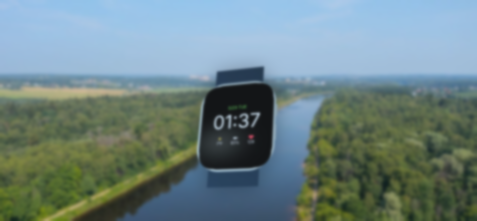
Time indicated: **1:37**
